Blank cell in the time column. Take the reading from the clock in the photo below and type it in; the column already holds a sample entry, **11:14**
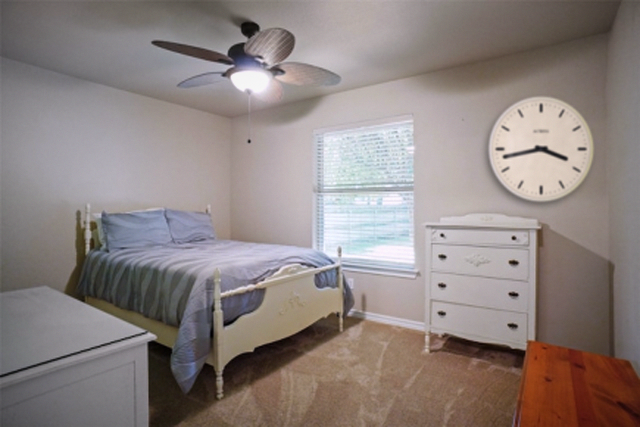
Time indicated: **3:43**
